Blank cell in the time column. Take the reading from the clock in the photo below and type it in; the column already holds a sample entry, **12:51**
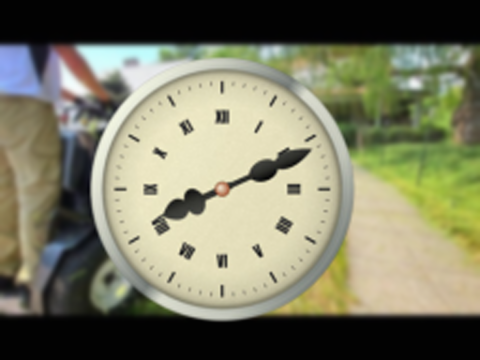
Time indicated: **8:11**
